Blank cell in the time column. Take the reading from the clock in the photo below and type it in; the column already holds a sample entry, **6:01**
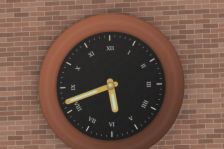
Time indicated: **5:42**
